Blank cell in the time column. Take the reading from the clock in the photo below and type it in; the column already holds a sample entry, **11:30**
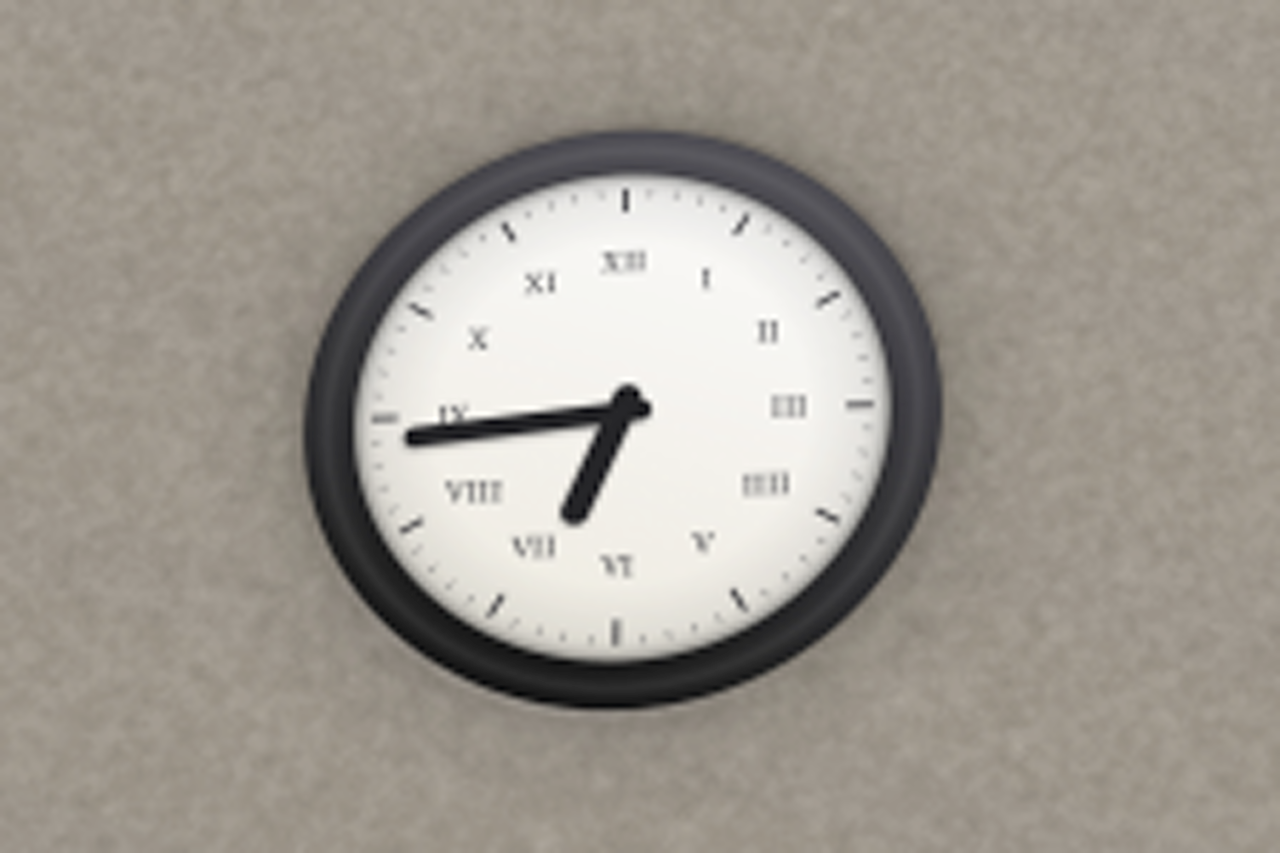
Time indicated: **6:44**
